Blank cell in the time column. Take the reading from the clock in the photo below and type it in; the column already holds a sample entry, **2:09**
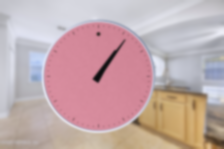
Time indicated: **1:06**
